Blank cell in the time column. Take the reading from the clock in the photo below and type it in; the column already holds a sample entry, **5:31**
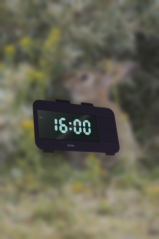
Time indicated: **16:00**
